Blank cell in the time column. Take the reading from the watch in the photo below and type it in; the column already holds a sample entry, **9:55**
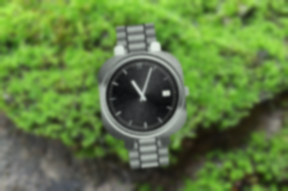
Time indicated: **11:04**
